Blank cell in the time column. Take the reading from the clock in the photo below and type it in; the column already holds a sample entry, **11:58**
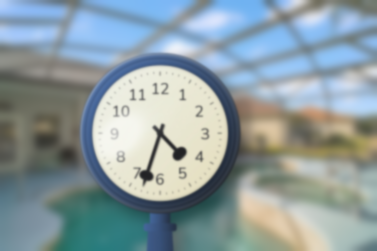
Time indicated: **4:33**
